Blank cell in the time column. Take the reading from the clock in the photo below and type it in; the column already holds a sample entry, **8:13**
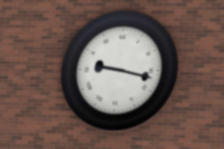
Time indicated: **9:17**
